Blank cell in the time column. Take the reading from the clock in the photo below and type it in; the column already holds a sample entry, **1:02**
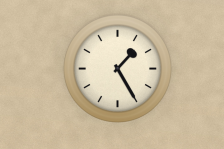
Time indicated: **1:25**
